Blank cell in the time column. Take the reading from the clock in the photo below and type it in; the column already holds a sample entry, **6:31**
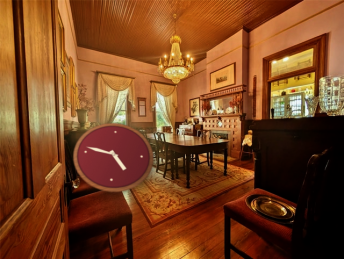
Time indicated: **4:47**
